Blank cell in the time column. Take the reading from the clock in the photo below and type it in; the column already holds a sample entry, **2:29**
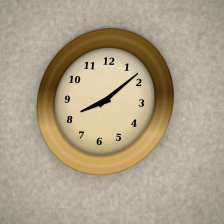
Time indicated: **8:08**
